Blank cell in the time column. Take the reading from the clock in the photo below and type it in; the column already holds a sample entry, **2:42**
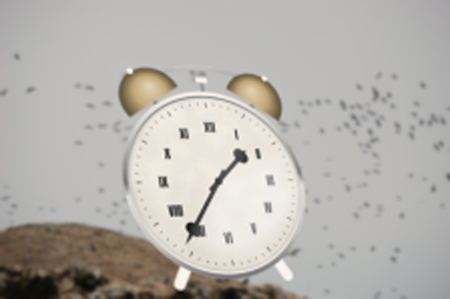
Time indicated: **1:36**
